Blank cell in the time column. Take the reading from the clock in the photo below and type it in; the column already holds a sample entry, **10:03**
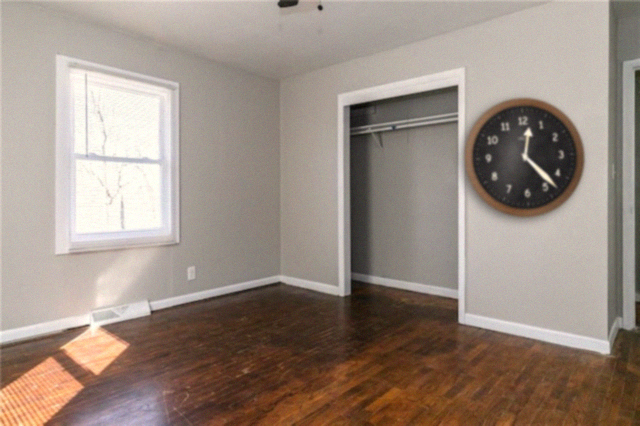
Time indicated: **12:23**
